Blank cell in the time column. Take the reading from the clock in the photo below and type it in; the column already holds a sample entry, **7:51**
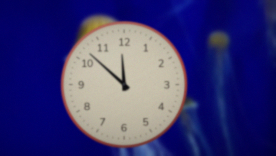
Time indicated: **11:52**
